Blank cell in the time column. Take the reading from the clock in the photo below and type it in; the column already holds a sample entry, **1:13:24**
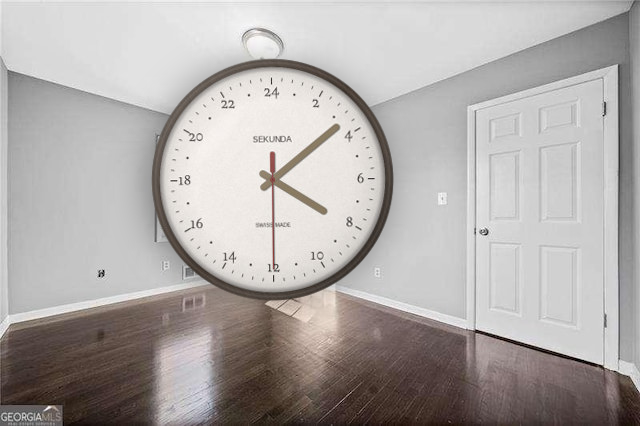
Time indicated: **8:08:30**
